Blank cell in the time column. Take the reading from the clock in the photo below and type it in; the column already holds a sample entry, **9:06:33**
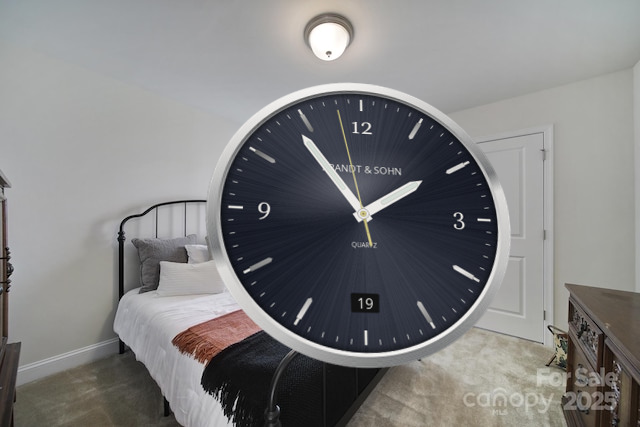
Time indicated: **1:53:58**
